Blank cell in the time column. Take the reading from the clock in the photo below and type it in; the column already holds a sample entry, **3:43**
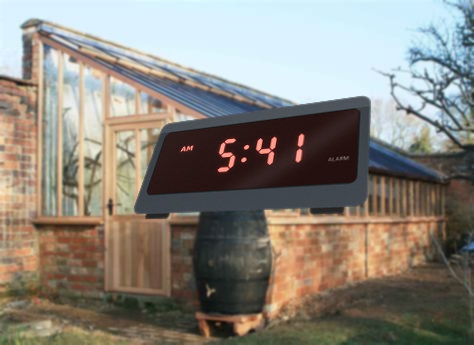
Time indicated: **5:41**
